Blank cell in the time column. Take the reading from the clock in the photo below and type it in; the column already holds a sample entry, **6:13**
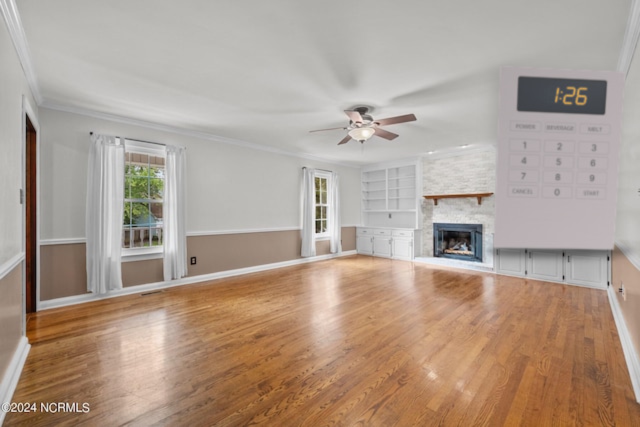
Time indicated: **1:26**
